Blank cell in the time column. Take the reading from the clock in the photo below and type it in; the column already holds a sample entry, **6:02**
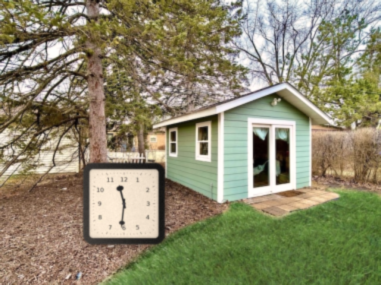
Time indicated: **11:31**
